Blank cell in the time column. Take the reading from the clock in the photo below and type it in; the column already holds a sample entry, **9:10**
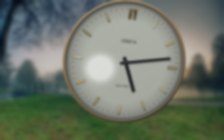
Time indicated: **5:13**
